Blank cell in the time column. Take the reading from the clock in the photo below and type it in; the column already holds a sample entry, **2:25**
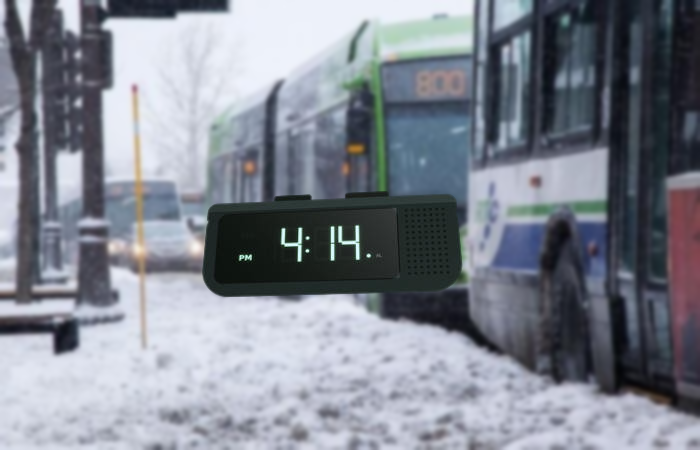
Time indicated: **4:14**
